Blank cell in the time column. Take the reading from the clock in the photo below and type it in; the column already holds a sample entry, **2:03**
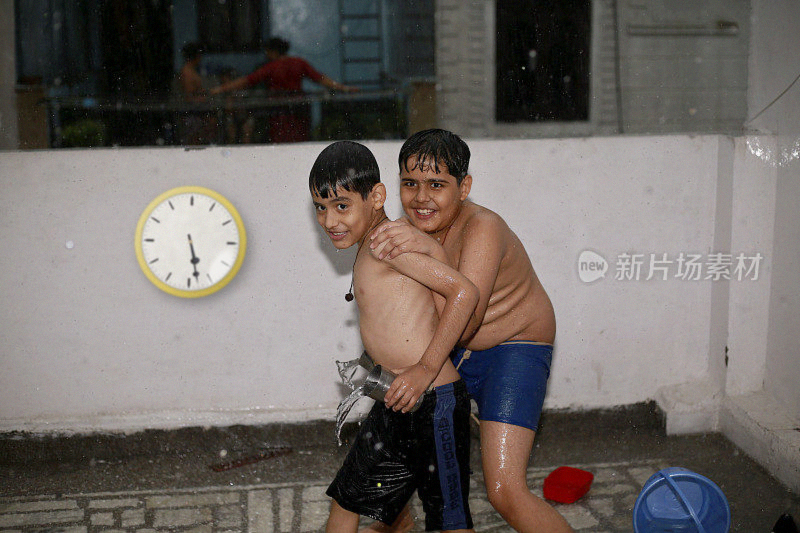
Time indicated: **5:28**
